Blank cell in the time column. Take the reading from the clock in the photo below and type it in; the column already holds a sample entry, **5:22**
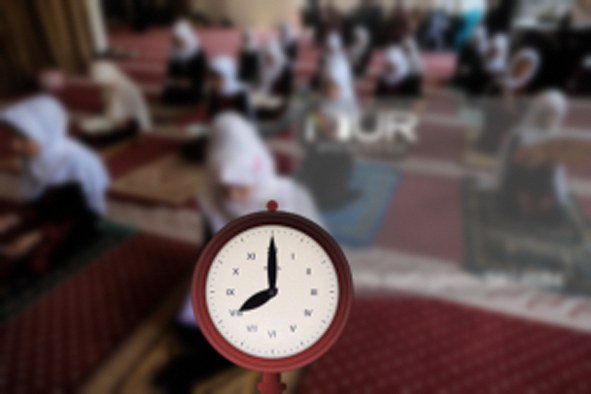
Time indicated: **8:00**
